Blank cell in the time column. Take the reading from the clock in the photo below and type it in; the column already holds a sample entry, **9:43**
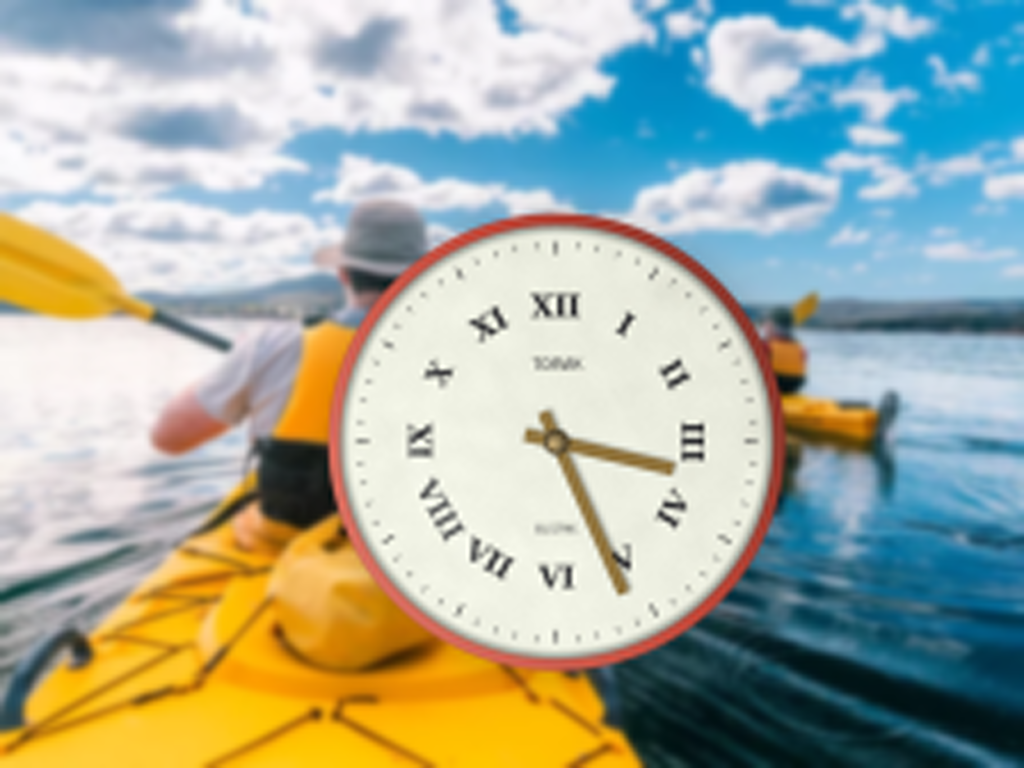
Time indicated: **3:26**
